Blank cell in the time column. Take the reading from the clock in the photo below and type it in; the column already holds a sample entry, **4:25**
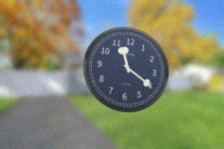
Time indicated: **11:20**
